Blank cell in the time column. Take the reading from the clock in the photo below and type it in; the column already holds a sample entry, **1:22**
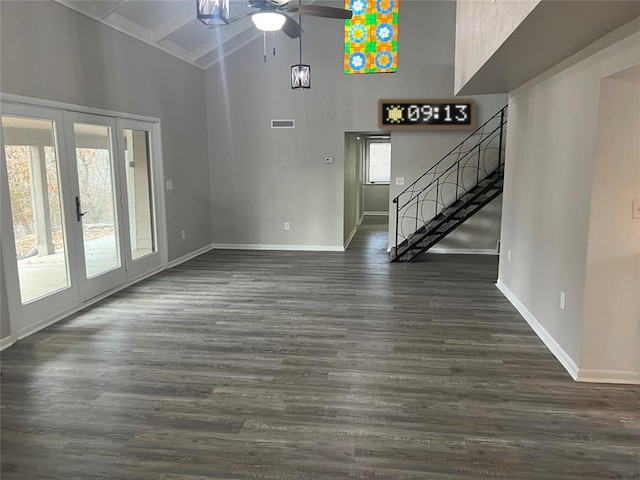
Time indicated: **9:13**
